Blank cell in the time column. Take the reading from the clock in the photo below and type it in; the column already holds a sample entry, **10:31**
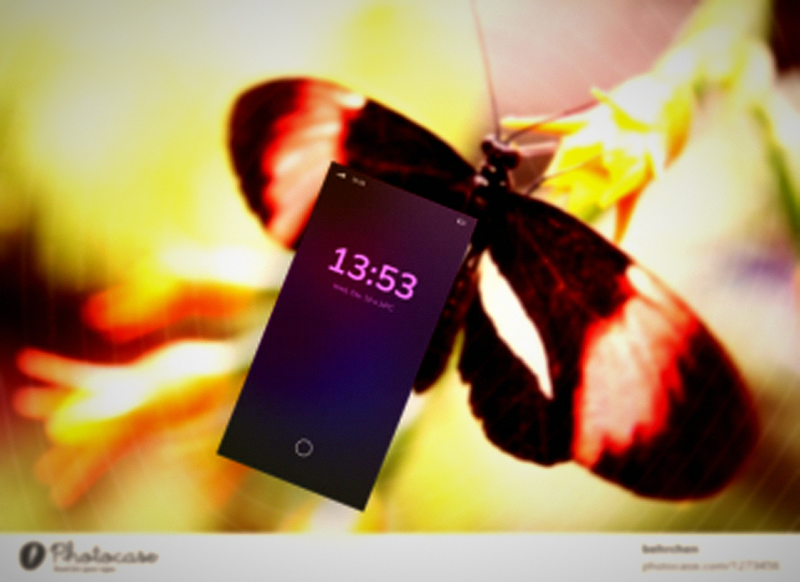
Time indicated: **13:53**
